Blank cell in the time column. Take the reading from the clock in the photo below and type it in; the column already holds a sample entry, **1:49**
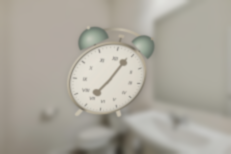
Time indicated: **7:04**
